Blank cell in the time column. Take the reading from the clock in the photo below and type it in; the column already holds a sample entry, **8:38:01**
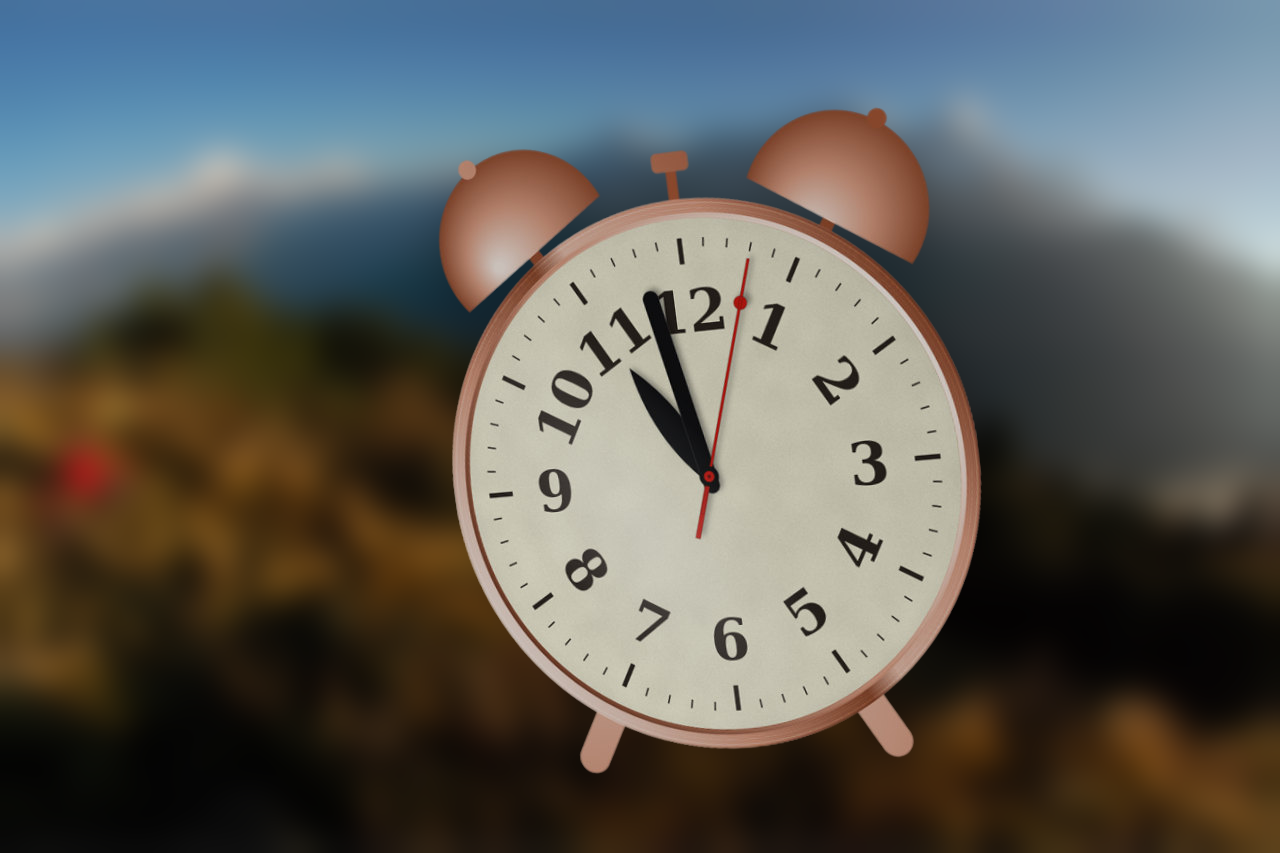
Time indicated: **10:58:03**
